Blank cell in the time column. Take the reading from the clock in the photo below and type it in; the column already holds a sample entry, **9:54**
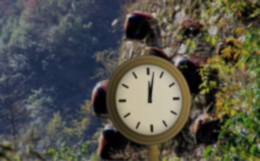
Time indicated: **12:02**
